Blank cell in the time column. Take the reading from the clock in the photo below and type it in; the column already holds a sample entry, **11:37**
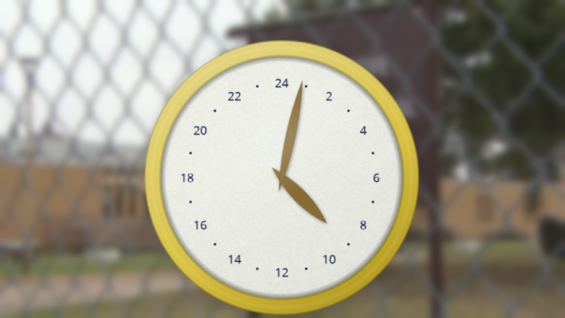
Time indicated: **9:02**
